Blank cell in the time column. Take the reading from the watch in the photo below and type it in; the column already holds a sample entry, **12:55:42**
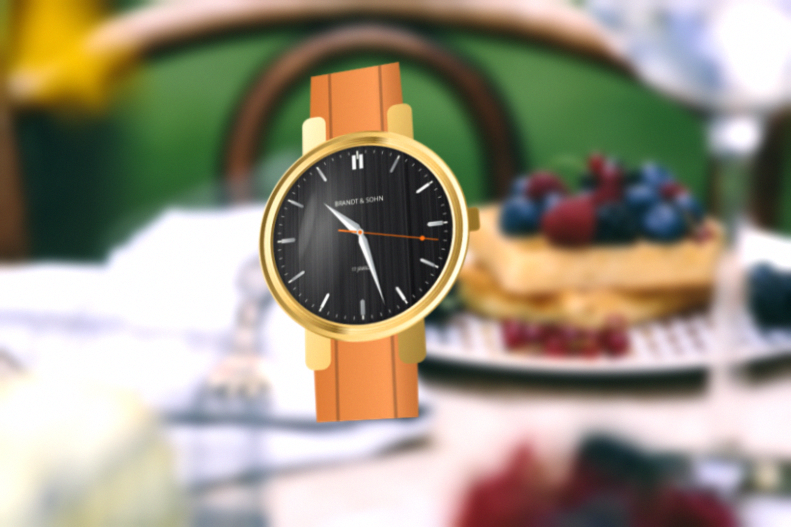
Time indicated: **10:27:17**
